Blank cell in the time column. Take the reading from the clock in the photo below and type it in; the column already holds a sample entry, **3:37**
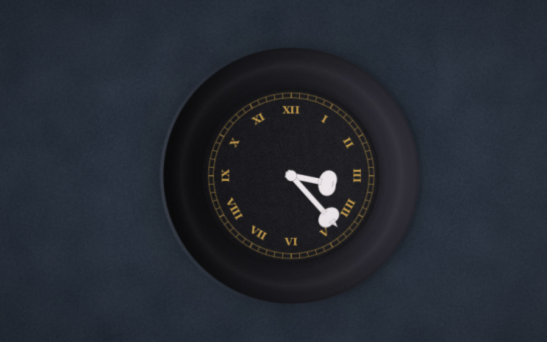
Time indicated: **3:23**
